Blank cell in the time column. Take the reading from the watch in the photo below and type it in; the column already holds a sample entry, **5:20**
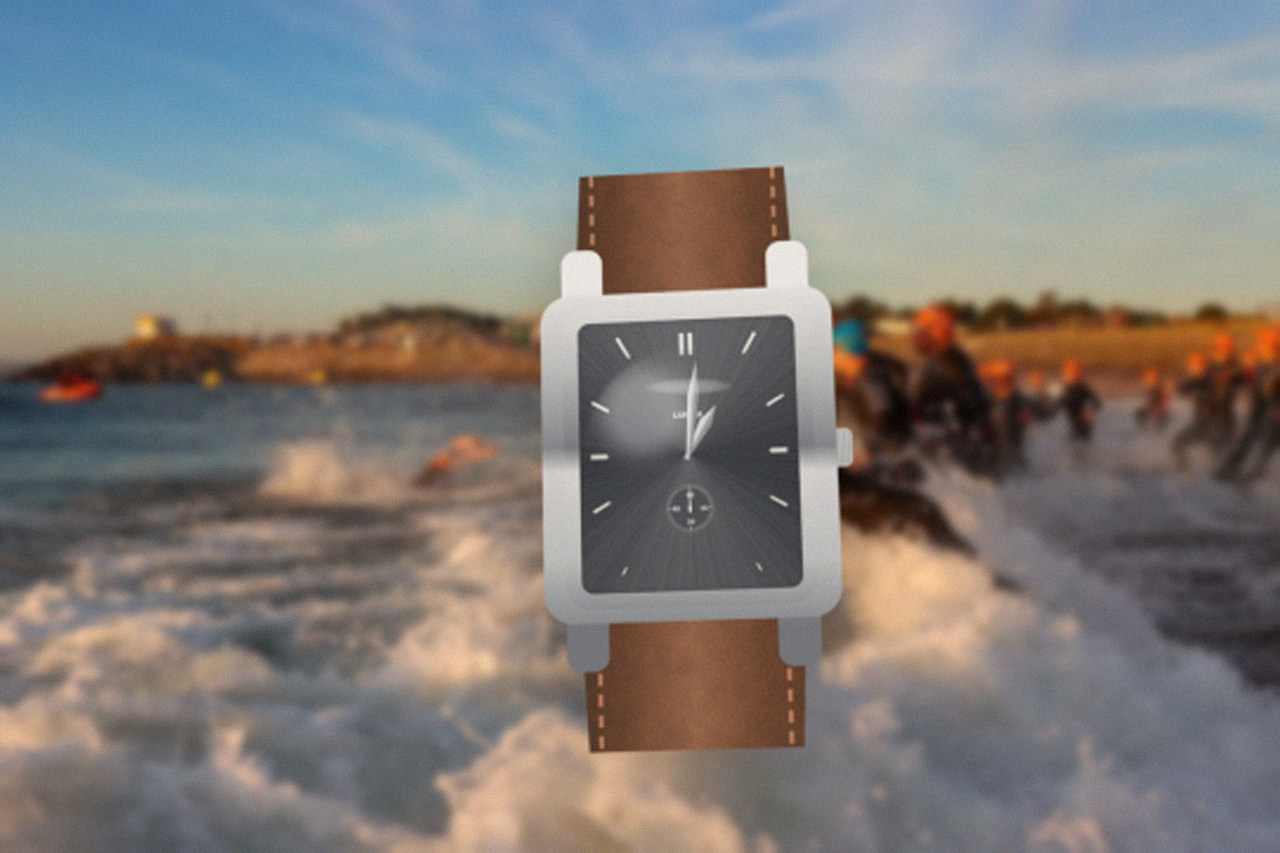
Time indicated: **1:01**
